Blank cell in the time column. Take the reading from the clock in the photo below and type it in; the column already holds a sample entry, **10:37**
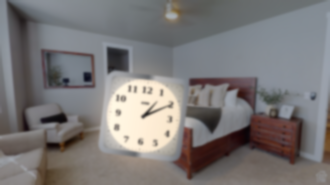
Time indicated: **1:10**
